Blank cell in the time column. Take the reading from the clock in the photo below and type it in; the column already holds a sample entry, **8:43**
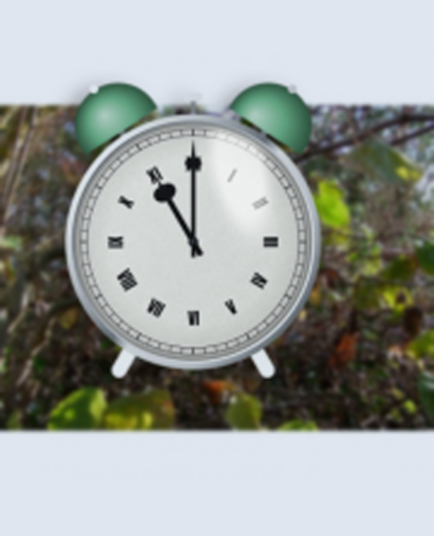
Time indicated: **11:00**
